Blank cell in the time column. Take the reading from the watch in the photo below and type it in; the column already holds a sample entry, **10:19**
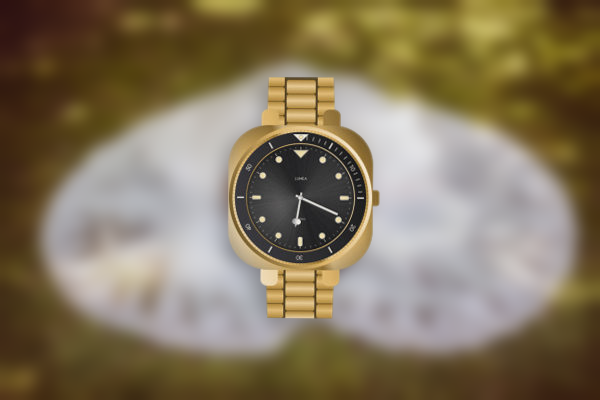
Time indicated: **6:19**
